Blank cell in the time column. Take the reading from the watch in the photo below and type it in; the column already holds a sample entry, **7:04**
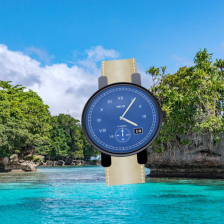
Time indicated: **4:06**
